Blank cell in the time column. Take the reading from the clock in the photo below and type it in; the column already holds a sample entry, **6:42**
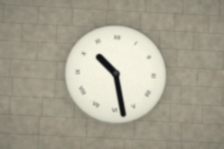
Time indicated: **10:28**
